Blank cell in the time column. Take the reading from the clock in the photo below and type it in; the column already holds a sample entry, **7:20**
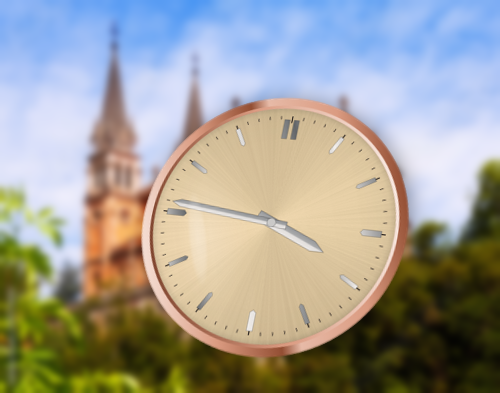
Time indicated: **3:46**
